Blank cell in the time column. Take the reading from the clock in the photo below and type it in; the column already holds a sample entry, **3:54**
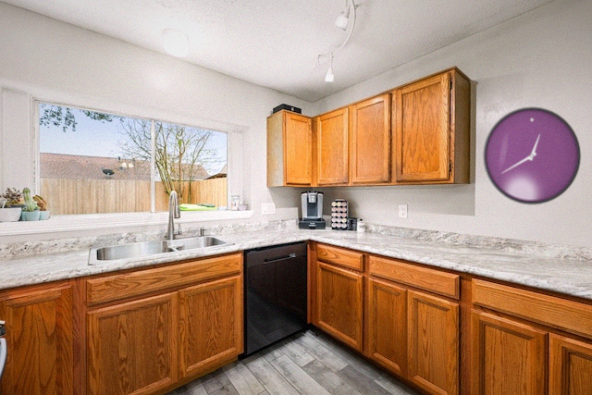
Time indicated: **12:40**
